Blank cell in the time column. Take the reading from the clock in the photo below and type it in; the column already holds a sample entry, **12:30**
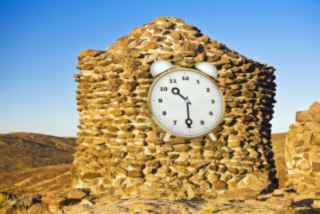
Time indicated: **10:30**
